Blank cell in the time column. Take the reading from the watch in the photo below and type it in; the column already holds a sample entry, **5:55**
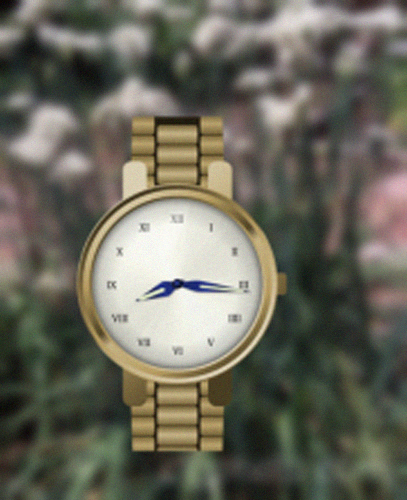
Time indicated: **8:16**
